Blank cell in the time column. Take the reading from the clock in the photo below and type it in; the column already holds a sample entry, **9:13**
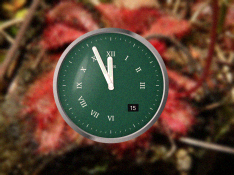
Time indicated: **11:56**
